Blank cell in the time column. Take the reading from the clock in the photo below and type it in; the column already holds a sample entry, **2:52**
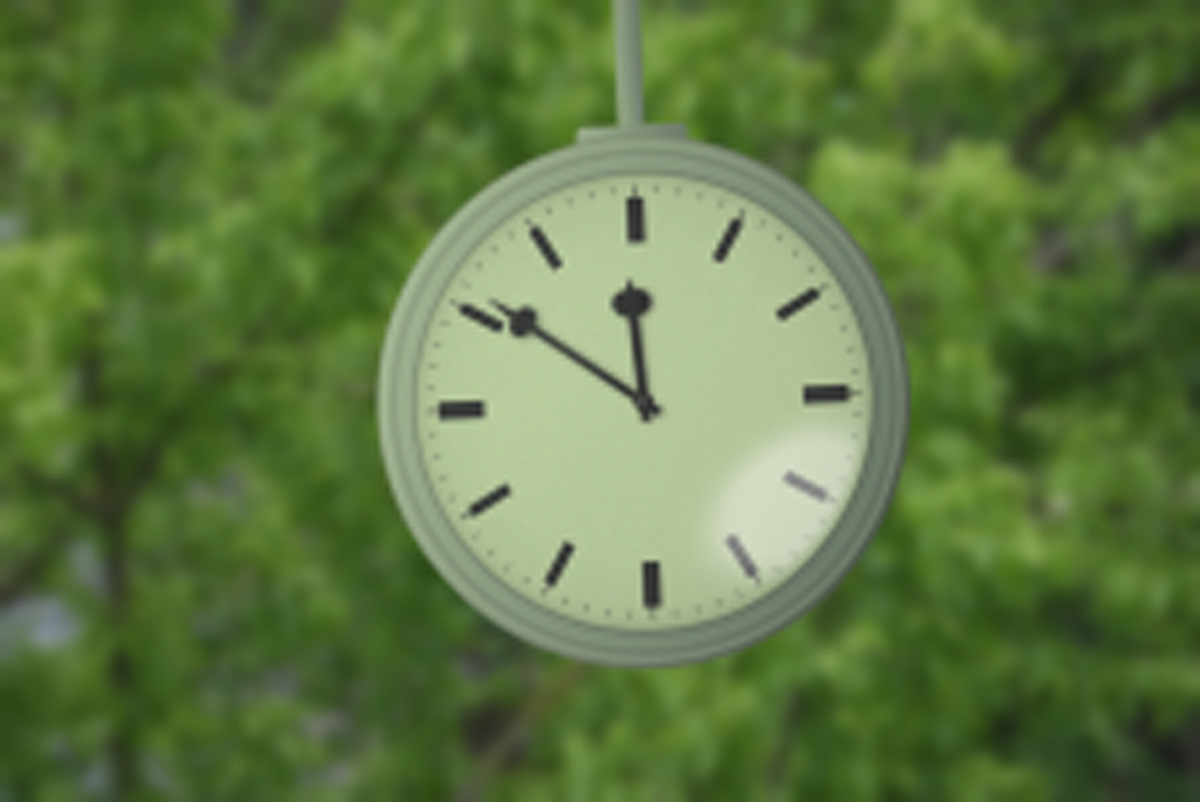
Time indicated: **11:51**
